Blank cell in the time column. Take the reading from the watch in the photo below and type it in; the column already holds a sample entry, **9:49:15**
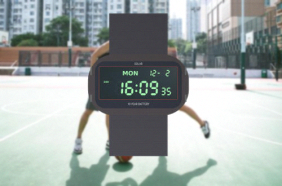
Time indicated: **16:09:35**
